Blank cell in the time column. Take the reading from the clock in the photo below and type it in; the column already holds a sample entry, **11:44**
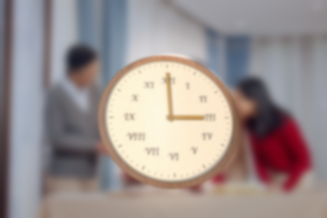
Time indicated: **3:00**
